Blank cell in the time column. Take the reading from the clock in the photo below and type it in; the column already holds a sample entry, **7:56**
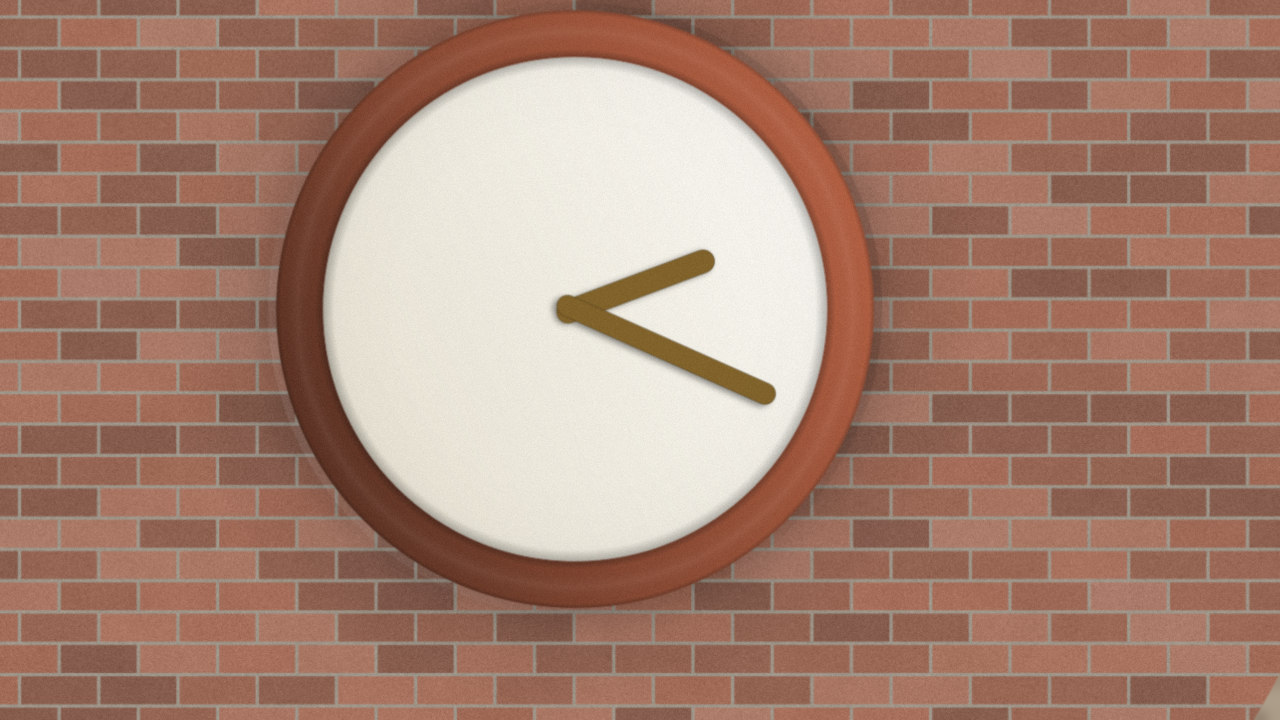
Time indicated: **2:19**
